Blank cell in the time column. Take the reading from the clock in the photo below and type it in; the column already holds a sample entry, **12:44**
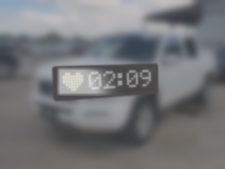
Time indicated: **2:09**
